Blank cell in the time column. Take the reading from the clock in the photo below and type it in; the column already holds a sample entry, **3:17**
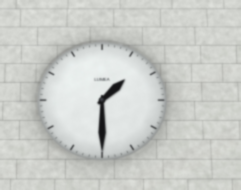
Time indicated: **1:30**
